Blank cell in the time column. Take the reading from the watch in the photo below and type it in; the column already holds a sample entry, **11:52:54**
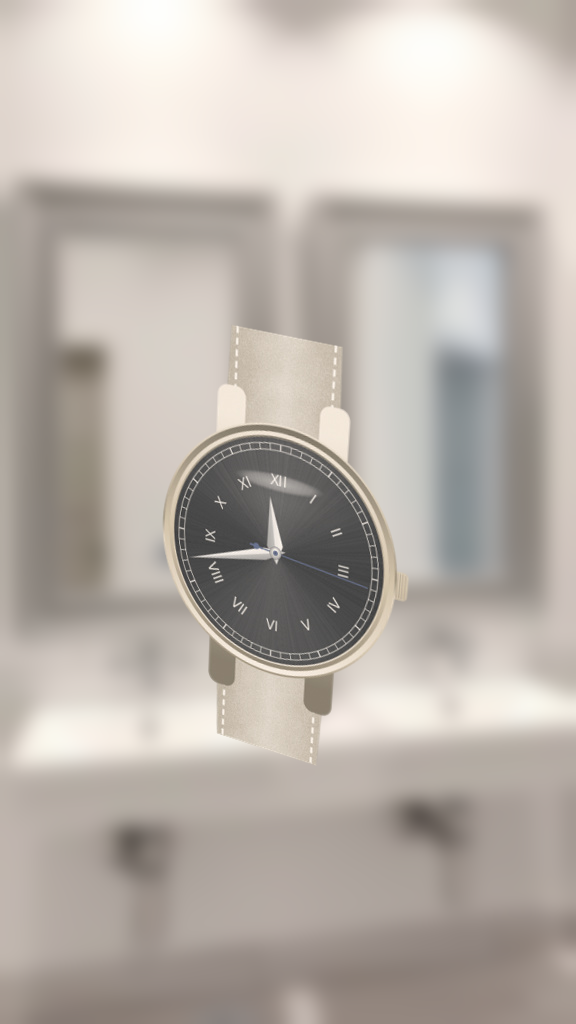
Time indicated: **11:42:16**
